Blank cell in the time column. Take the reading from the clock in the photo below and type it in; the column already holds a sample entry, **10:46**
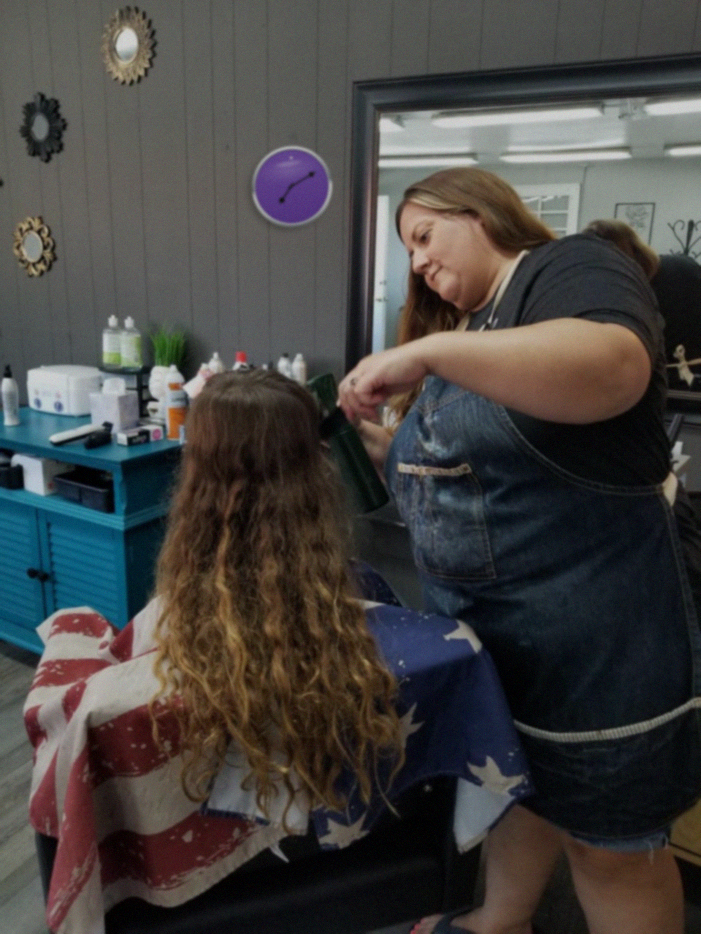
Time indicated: **7:10**
